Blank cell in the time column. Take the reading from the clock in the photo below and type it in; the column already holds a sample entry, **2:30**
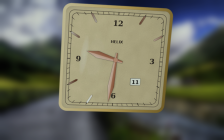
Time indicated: **9:31**
